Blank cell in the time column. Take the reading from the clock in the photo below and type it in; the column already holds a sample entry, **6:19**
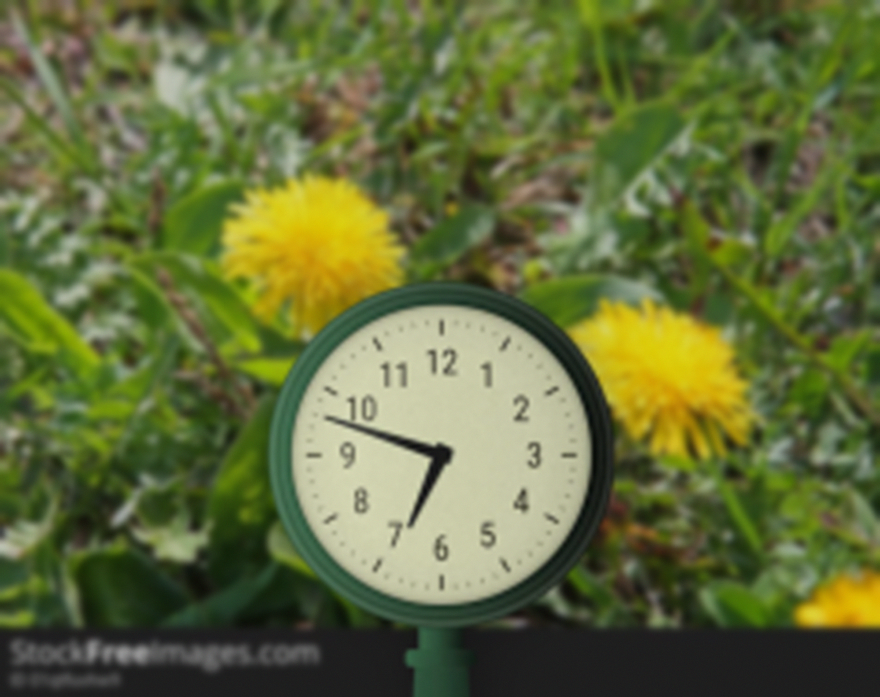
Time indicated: **6:48**
